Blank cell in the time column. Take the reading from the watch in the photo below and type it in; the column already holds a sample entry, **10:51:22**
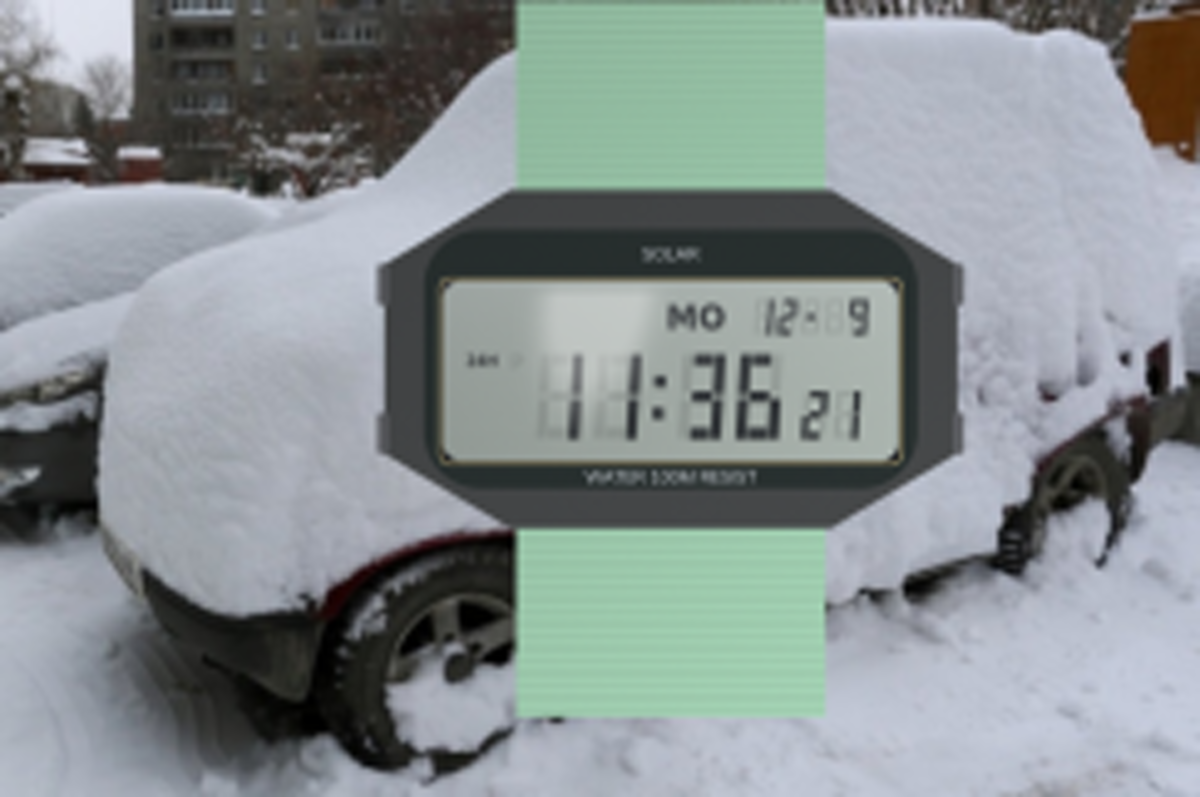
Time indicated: **11:36:21**
